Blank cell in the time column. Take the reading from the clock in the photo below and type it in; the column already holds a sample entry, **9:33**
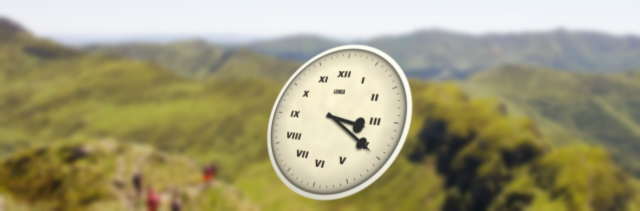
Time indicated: **3:20**
